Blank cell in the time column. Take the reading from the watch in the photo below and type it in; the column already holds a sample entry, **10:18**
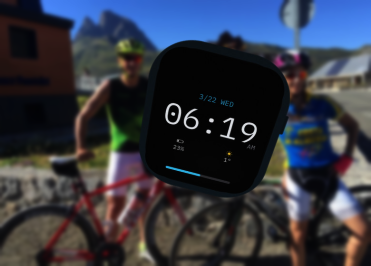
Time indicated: **6:19**
